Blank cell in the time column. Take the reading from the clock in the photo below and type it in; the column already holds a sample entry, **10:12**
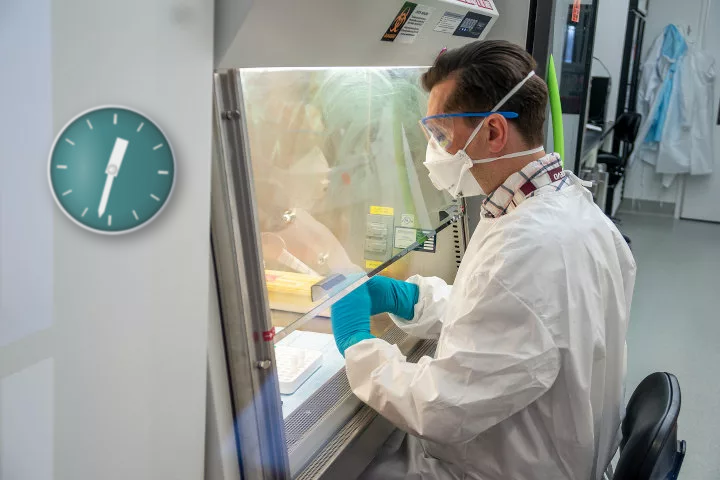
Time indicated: **12:32**
